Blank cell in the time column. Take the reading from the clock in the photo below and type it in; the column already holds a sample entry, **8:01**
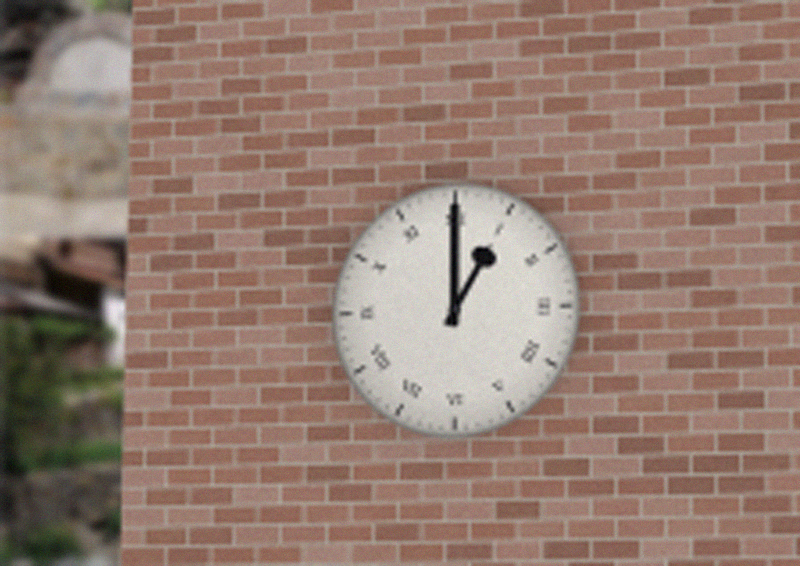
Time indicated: **1:00**
